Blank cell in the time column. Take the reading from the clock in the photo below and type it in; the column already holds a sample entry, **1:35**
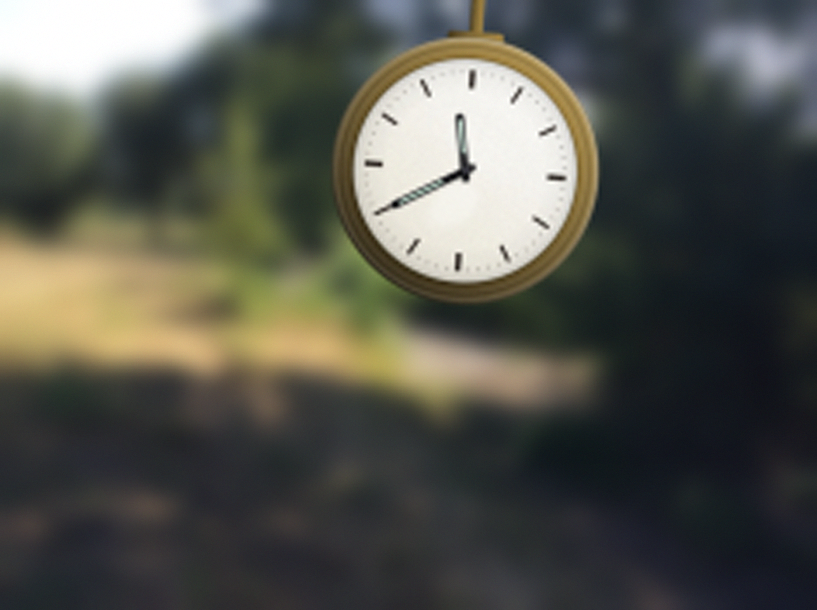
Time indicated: **11:40**
